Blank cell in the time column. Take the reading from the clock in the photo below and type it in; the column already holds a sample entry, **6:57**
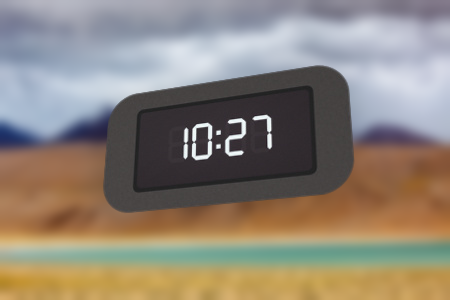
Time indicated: **10:27**
